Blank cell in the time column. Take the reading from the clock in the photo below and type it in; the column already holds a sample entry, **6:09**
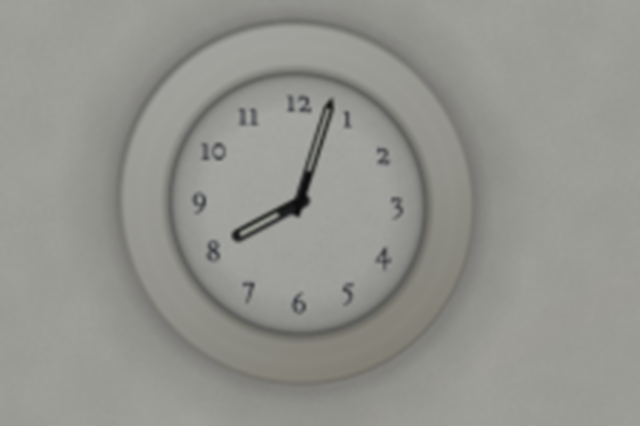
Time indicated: **8:03**
